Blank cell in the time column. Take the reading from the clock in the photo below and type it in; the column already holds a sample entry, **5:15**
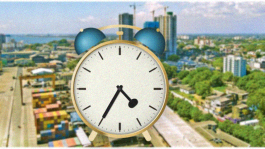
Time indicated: **4:35**
